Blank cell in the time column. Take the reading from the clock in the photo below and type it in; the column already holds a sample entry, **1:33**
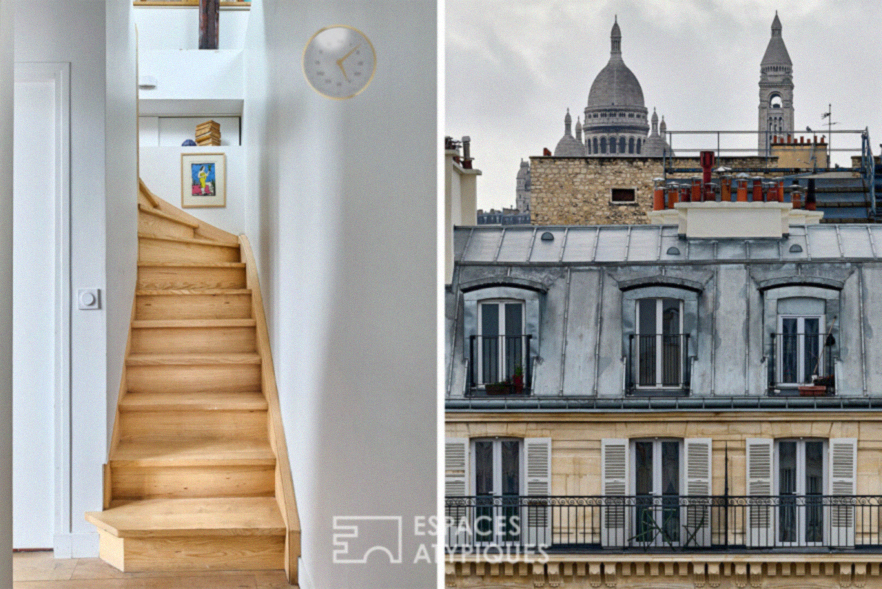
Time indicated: **5:08**
